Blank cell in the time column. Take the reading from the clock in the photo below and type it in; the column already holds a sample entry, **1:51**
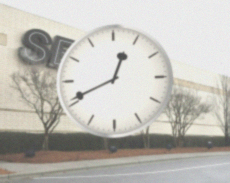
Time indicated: **12:41**
